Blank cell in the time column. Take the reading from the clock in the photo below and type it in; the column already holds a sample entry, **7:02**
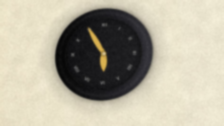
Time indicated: **5:55**
